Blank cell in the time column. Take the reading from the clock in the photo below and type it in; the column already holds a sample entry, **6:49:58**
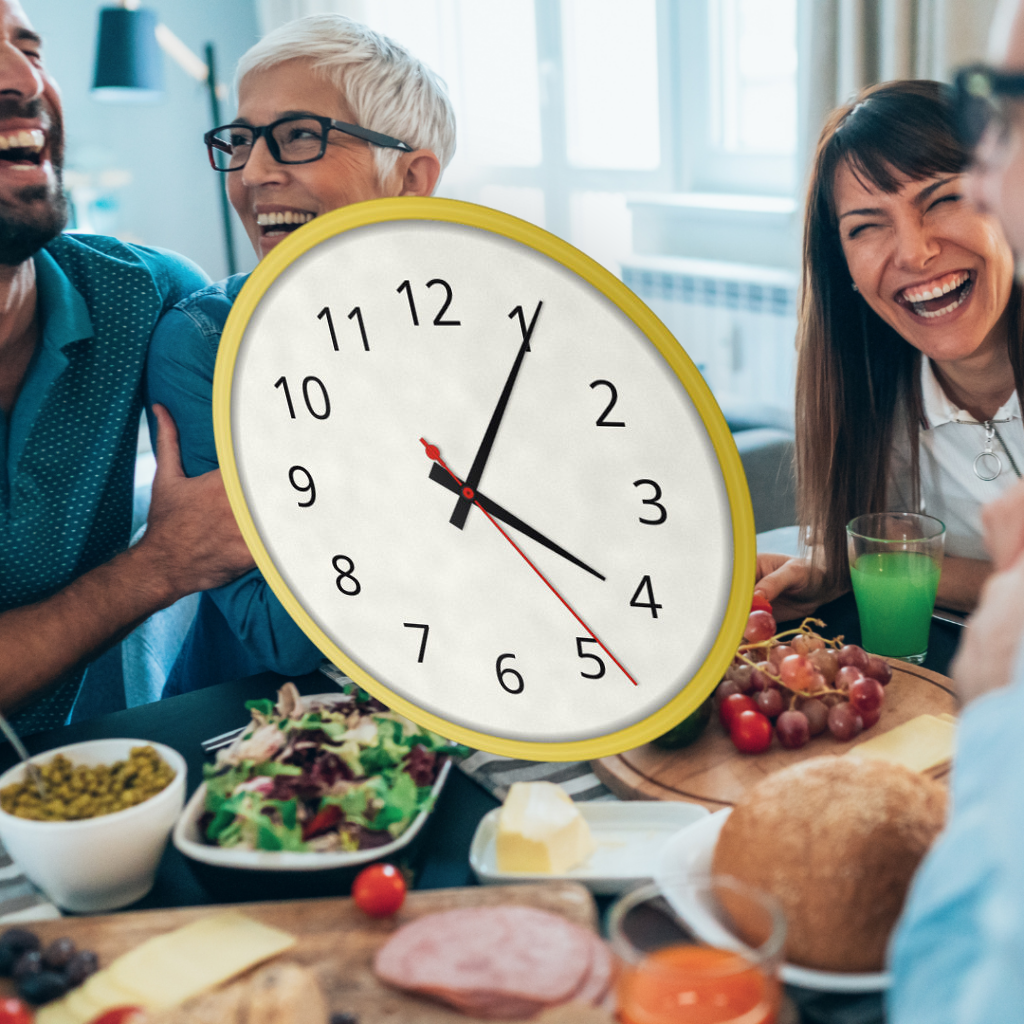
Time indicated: **4:05:24**
